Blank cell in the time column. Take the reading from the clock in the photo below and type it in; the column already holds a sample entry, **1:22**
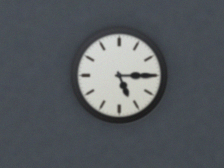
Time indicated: **5:15**
